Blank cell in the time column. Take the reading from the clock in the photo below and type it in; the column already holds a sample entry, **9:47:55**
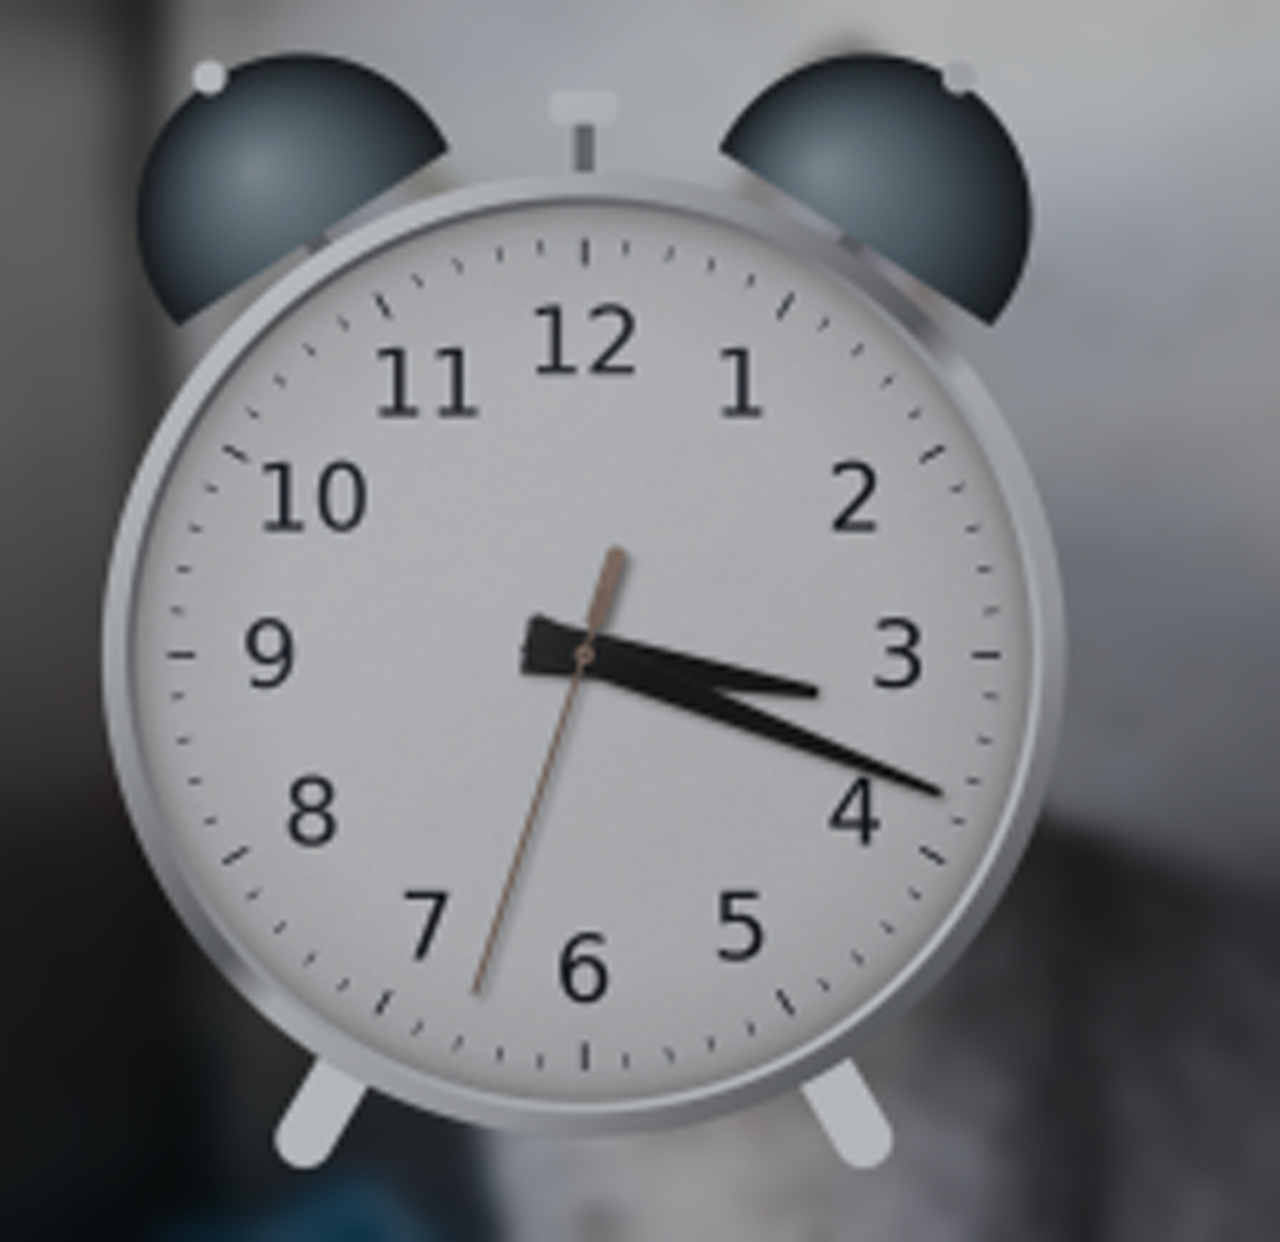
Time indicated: **3:18:33**
